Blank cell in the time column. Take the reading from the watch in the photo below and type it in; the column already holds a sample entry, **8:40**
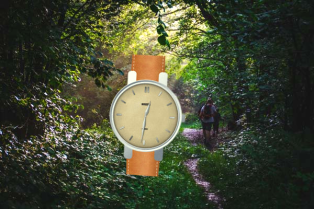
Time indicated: **12:31**
